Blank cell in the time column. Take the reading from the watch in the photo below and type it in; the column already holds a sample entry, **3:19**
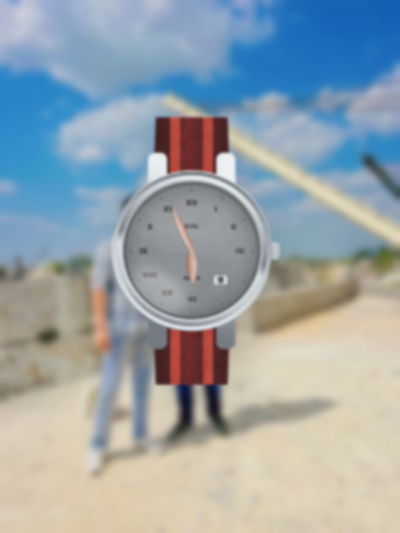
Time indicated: **5:56**
